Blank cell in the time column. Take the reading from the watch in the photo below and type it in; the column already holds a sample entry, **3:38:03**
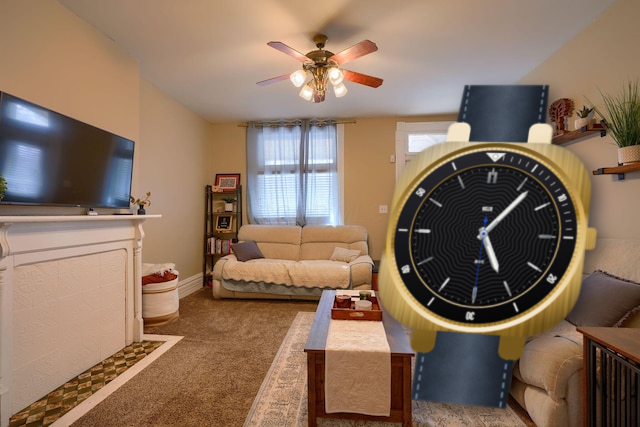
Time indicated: **5:06:30**
